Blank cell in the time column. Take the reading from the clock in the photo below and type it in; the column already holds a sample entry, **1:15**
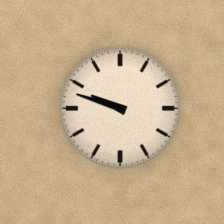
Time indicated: **9:48**
